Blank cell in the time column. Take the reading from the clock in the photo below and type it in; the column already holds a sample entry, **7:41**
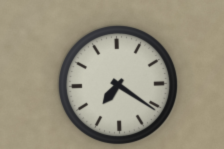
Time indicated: **7:21**
